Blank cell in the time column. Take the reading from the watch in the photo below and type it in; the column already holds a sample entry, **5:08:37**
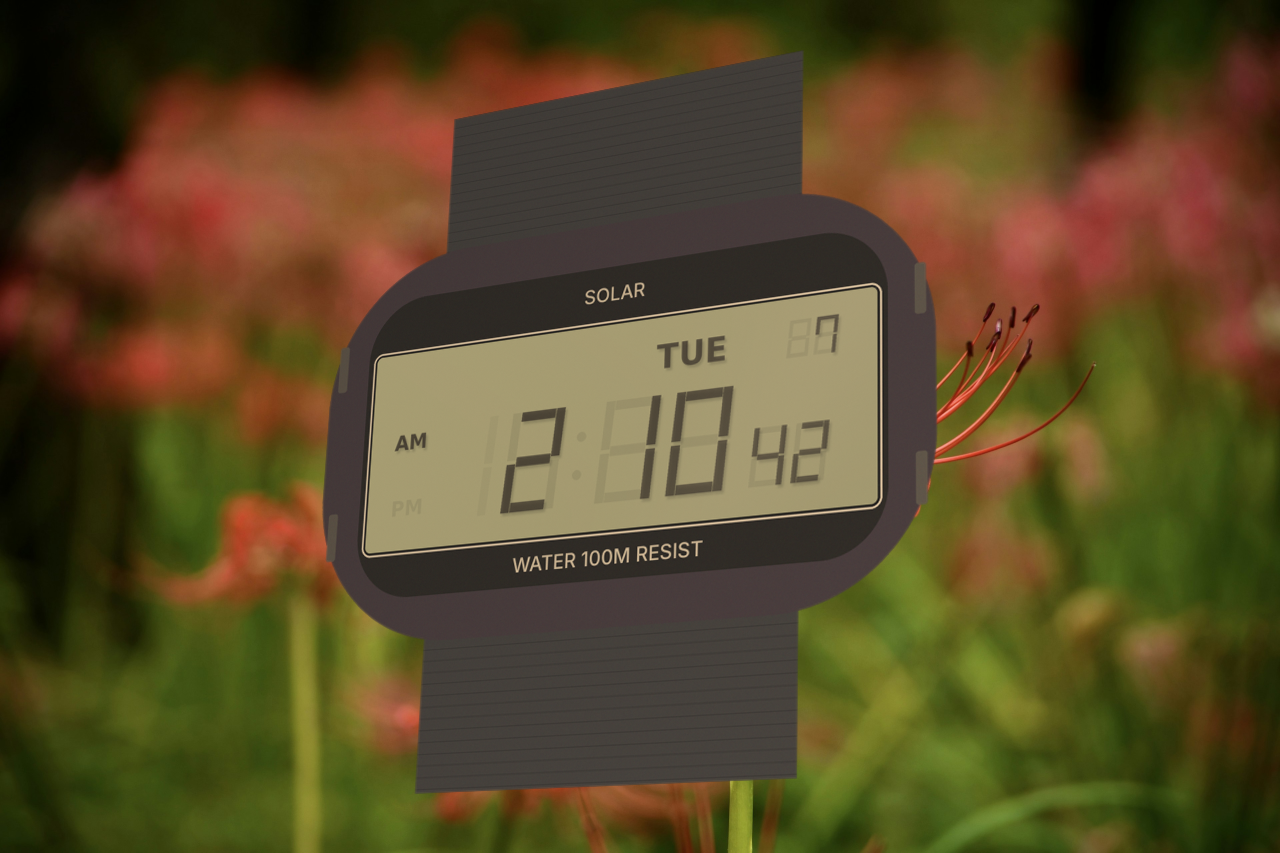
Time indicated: **2:10:42**
